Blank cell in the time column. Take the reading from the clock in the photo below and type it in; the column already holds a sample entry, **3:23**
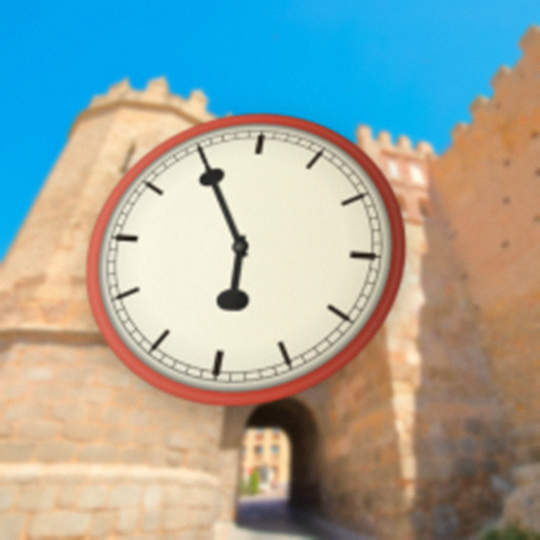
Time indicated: **5:55**
